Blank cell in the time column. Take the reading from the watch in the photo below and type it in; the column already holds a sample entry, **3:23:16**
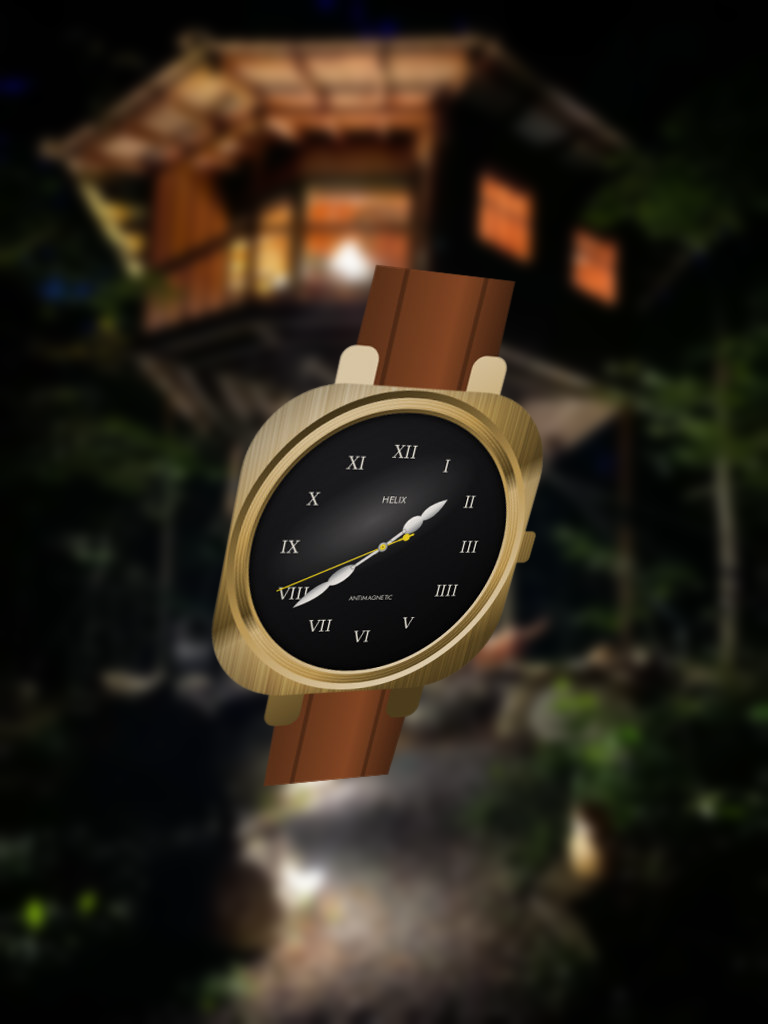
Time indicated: **1:38:41**
